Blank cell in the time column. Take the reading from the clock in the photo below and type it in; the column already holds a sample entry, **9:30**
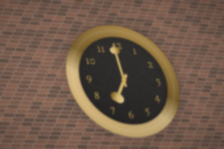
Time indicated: **6:59**
